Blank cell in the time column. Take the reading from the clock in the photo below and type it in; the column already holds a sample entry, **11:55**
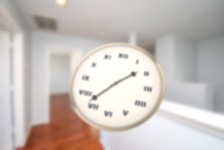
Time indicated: **1:37**
